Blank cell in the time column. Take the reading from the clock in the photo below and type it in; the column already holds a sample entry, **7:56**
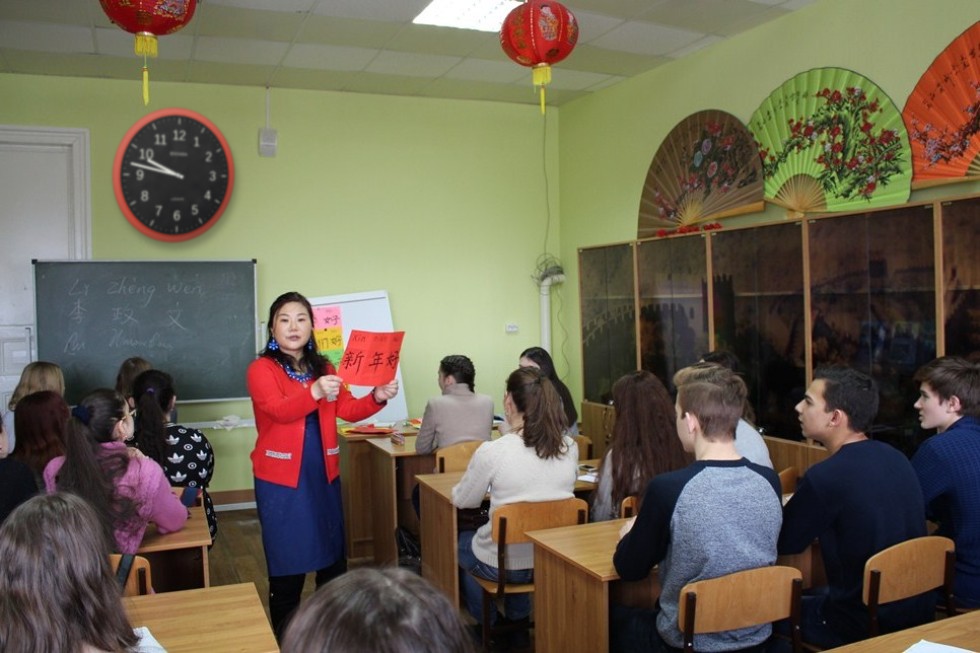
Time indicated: **9:47**
